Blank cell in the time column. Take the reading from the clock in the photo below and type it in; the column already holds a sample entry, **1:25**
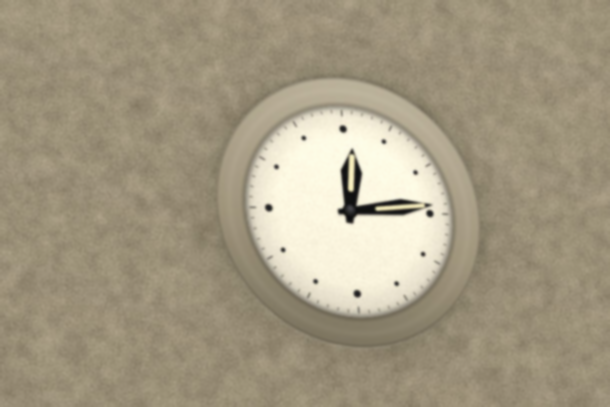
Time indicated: **12:14**
